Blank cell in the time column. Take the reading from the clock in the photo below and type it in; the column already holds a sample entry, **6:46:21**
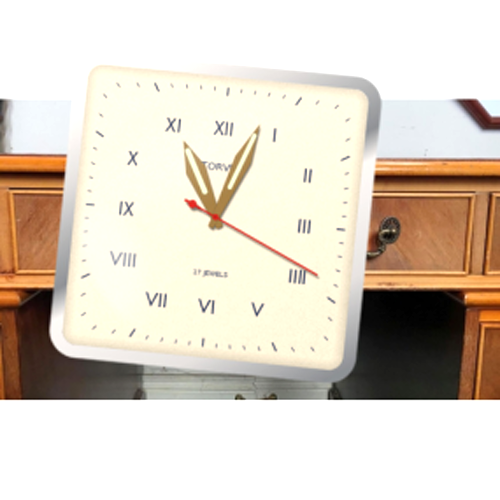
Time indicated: **11:03:19**
